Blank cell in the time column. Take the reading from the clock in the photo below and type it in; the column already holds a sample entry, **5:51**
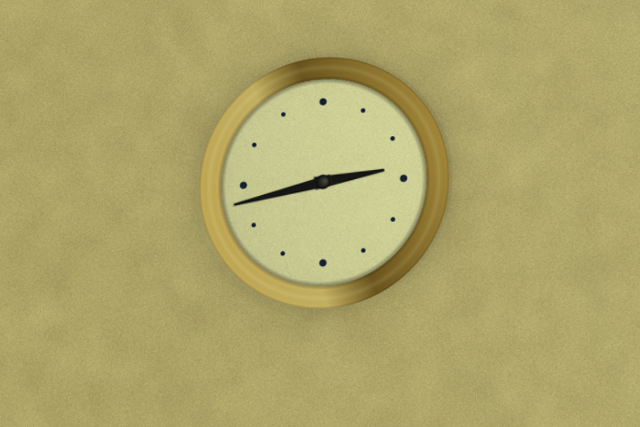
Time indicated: **2:43**
